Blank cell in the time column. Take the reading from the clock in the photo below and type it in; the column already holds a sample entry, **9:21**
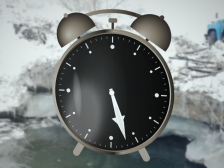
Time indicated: **5:27**
